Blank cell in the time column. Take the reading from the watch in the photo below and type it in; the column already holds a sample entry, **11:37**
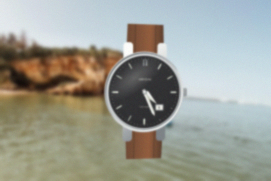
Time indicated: **4:26**
